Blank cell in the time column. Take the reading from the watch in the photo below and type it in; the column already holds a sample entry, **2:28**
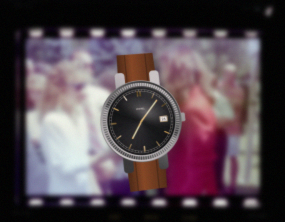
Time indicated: **7:07**
